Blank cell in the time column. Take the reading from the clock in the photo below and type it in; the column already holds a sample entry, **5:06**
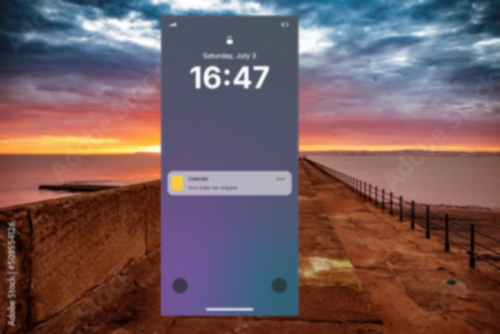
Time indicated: **16:47**
